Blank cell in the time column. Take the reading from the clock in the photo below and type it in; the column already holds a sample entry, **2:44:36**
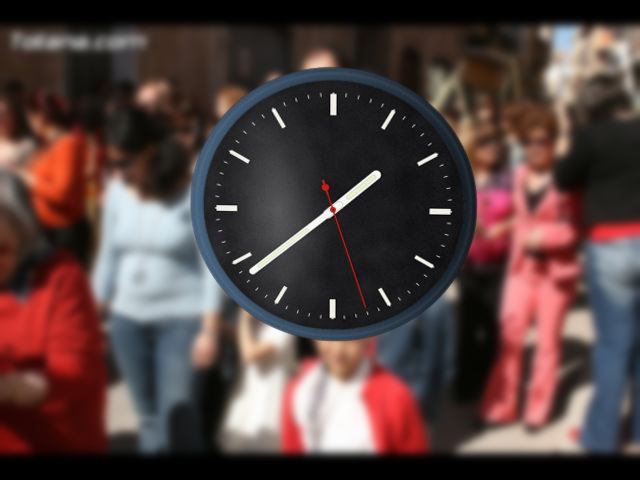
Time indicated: **1:38:27**
